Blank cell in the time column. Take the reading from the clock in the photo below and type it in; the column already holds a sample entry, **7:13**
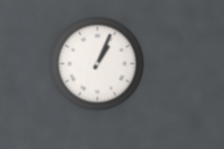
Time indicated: **1:04**
